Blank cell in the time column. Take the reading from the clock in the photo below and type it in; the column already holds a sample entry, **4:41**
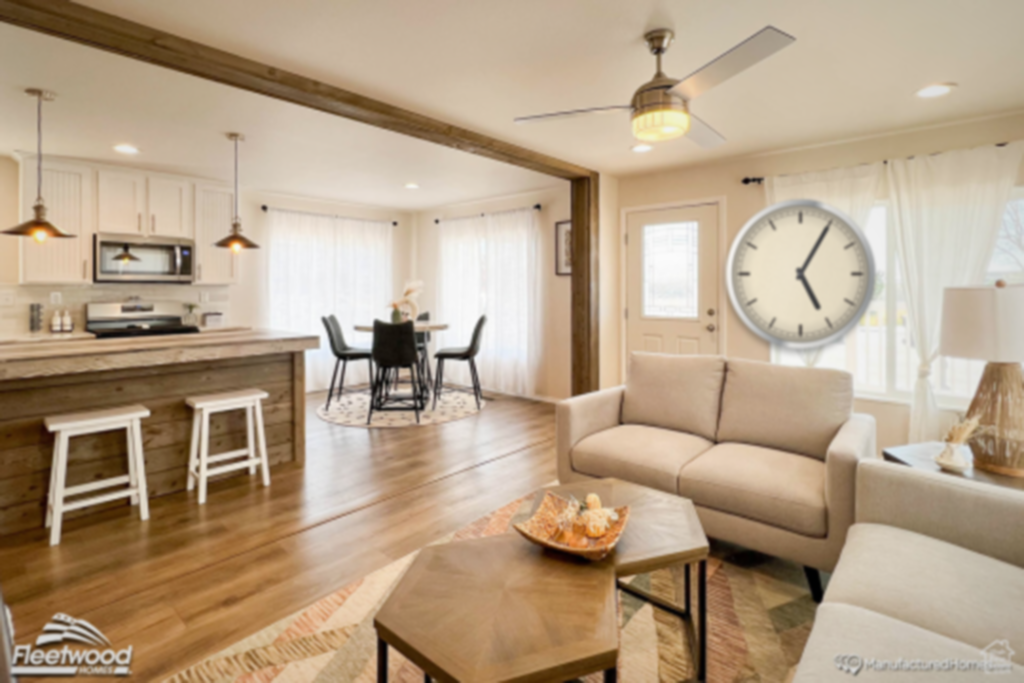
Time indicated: **5:05**
